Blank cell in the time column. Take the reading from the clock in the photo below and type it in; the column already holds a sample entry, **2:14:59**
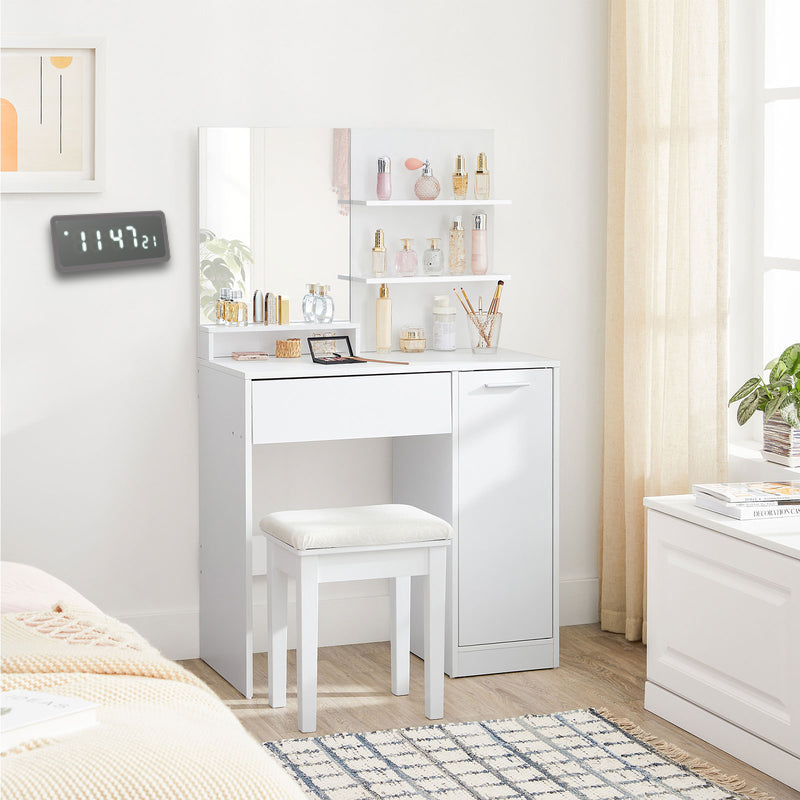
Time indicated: **11:47:21**
